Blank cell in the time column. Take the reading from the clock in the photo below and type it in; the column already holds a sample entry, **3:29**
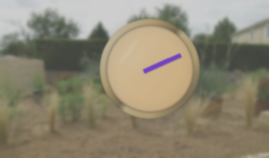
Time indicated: **2:11**
